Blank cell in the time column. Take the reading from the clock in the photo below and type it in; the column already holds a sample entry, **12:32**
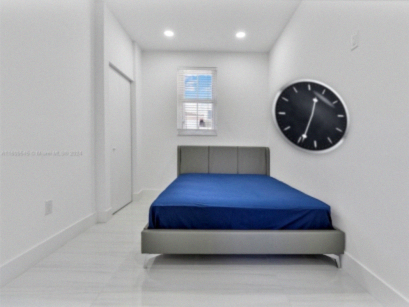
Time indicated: **12:34**
